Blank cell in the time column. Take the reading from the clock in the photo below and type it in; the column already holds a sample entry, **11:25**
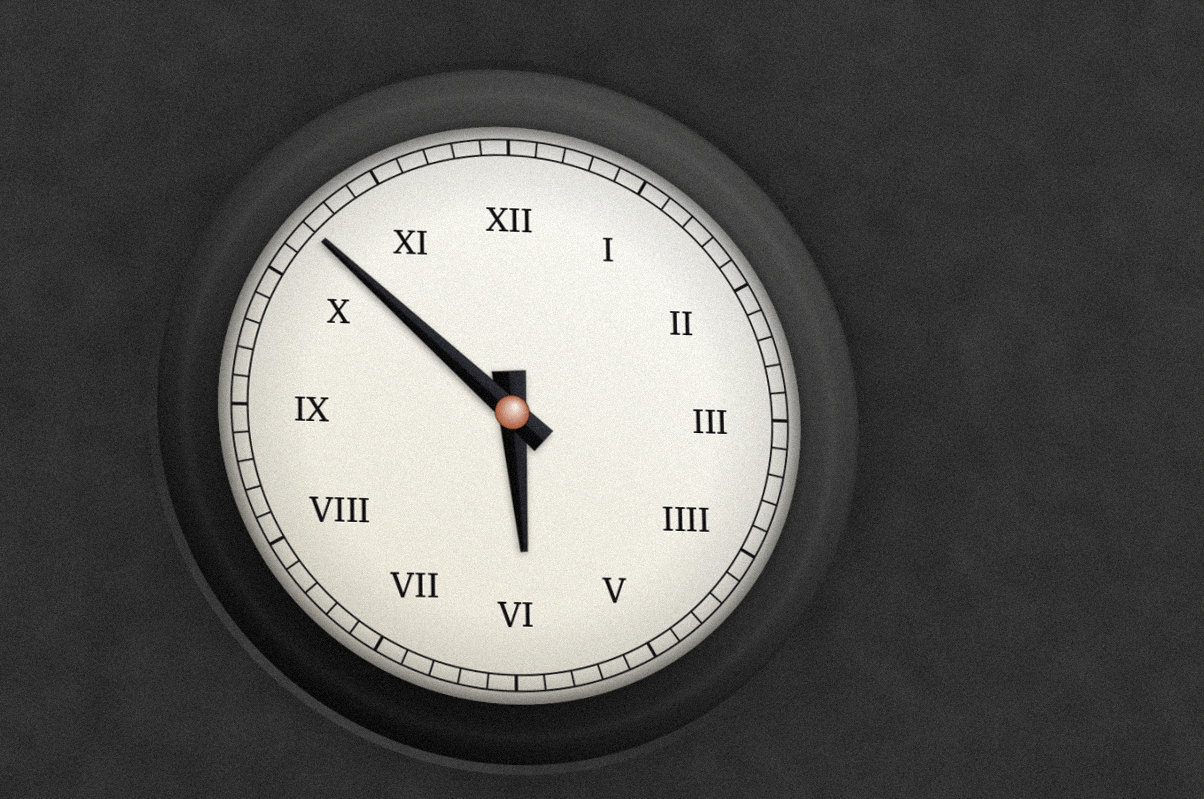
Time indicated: **5:52**
